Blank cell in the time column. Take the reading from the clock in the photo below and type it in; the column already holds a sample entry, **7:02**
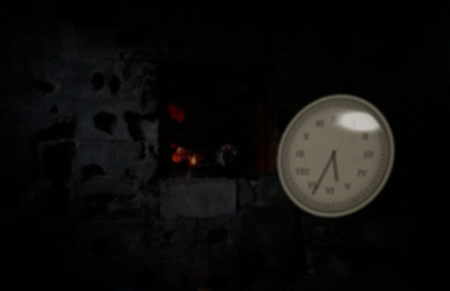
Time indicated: **5:34**
